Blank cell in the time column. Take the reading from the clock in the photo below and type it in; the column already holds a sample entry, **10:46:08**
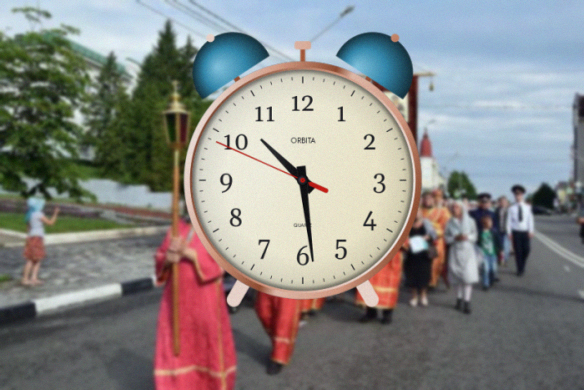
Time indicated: **10:28:49**
